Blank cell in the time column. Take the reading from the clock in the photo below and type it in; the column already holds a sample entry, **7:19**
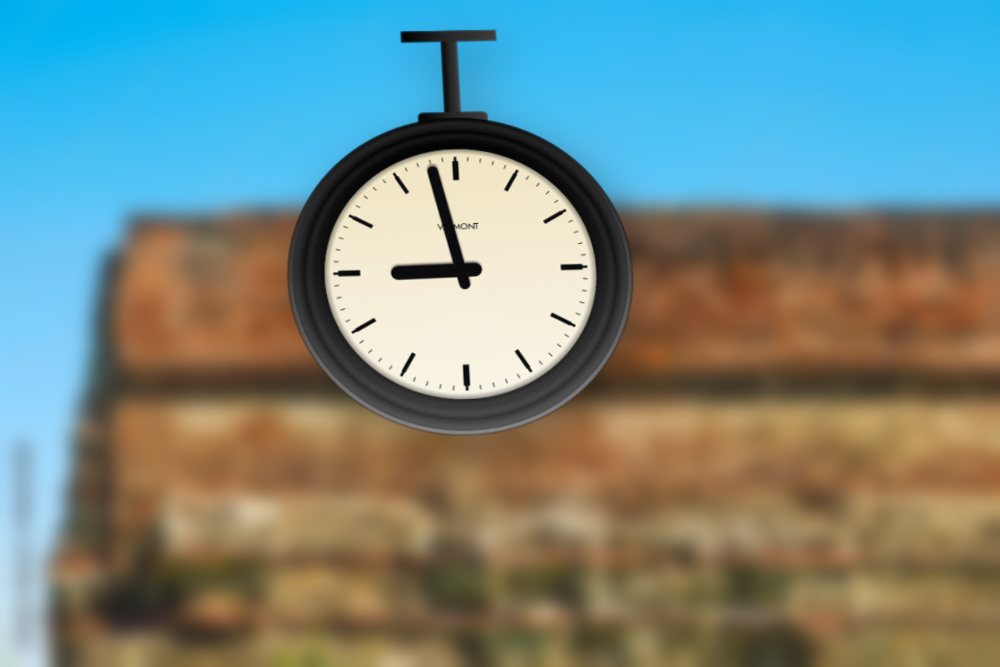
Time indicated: **8:58**
